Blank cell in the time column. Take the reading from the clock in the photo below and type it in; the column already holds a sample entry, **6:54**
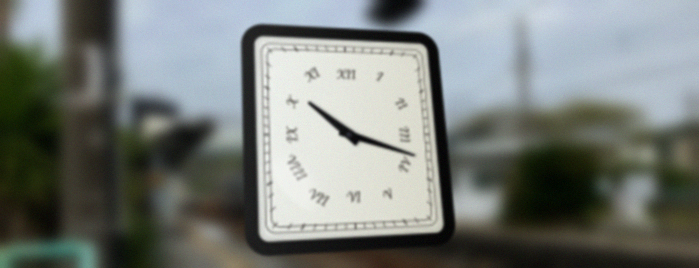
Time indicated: **10:18**
